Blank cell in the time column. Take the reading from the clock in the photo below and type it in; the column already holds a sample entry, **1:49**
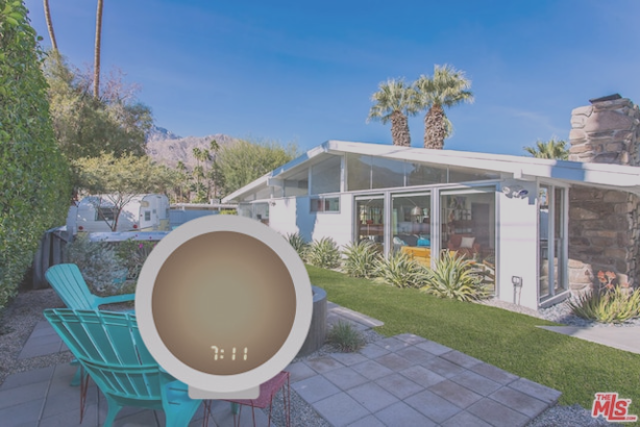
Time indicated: **7:11**
